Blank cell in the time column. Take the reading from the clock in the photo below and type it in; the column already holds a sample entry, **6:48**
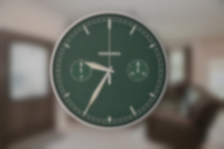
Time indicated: **9:35**
